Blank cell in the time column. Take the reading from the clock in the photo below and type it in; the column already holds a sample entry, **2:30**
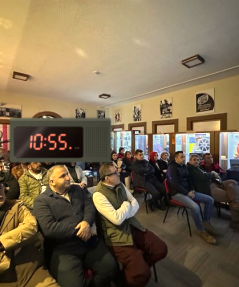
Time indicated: **10:55**
